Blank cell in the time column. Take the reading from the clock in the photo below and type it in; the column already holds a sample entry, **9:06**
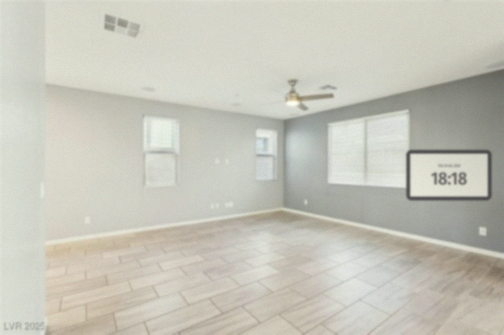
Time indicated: **18:18**
